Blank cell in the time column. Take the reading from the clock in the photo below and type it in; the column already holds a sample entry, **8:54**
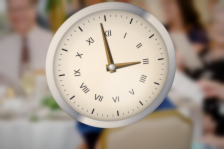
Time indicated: **2:59**
